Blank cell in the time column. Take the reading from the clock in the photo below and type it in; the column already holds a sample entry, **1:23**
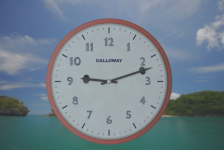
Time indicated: **9:12**
